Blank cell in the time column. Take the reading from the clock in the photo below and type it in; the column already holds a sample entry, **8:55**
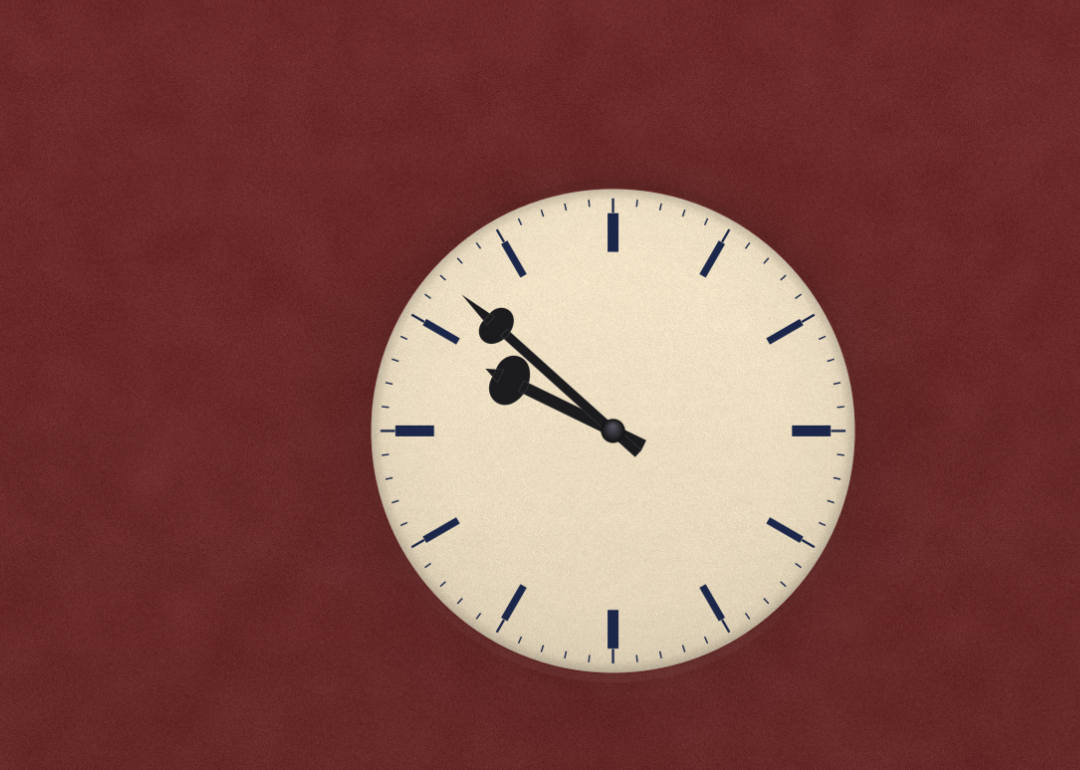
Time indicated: **9:52**
